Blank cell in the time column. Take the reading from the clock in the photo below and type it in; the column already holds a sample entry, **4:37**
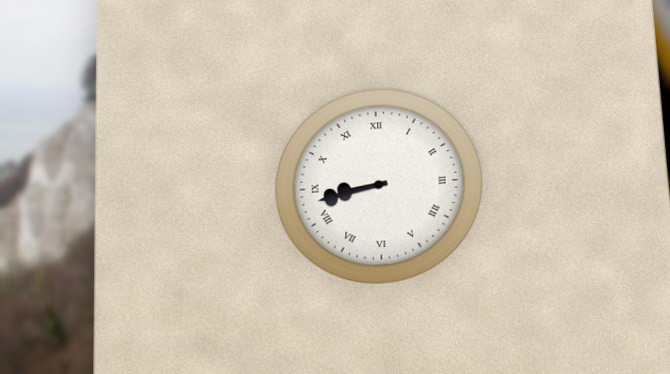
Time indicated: **8:43**
